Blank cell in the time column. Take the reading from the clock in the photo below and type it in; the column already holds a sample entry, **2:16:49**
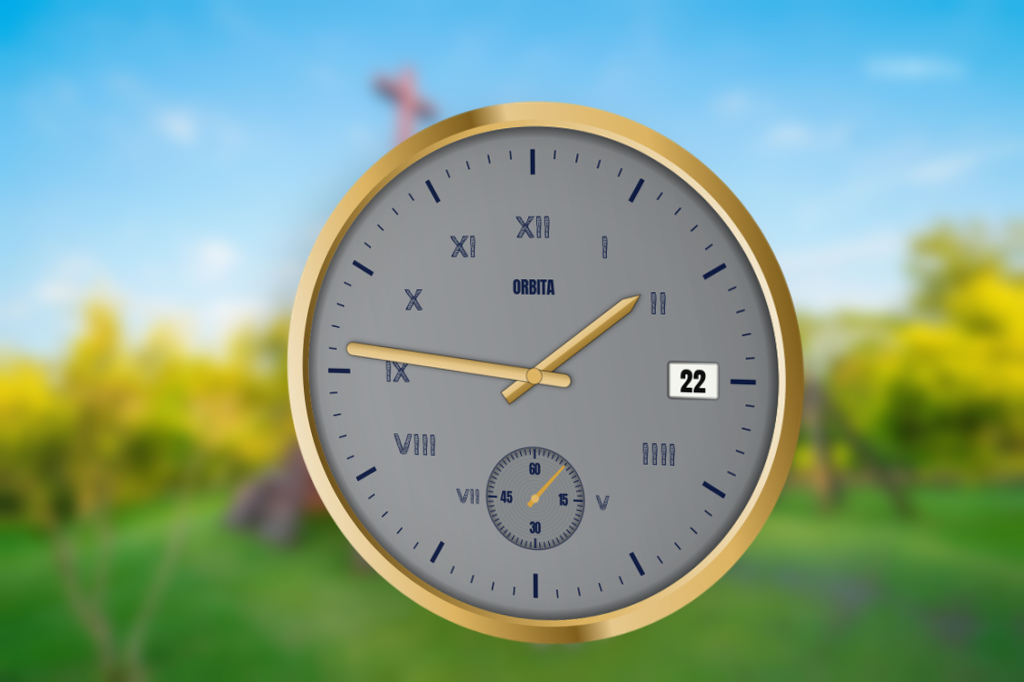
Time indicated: **1:46:07**
